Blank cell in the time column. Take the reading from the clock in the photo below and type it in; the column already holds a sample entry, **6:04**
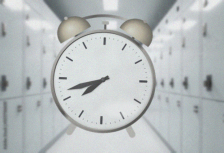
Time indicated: **7:42**
